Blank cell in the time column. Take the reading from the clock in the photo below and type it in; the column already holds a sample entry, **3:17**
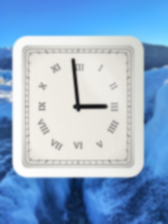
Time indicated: **2:59**
